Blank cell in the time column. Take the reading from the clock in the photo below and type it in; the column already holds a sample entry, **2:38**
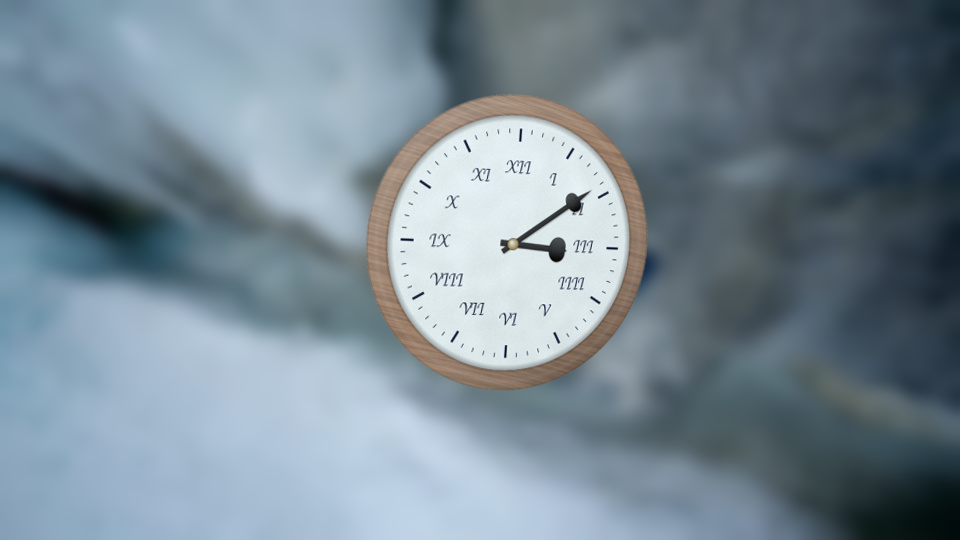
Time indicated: **3:09**
